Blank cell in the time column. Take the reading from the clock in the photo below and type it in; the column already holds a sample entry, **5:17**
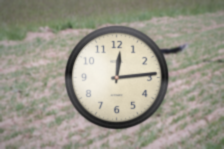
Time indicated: **12:14**
